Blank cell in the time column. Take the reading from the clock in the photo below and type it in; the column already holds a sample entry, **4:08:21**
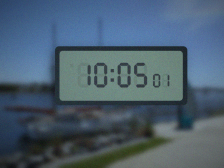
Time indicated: **10:05:01**
